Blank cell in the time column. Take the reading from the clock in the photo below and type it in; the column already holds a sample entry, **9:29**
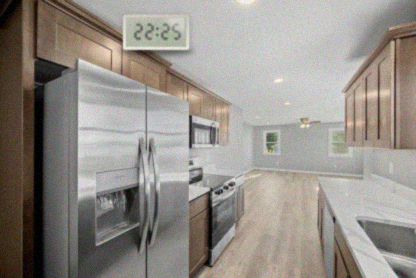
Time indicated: **22:25**
